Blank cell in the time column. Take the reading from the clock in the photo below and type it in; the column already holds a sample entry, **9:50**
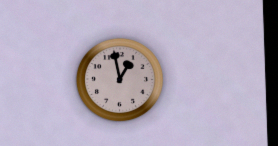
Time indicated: **12:58**
